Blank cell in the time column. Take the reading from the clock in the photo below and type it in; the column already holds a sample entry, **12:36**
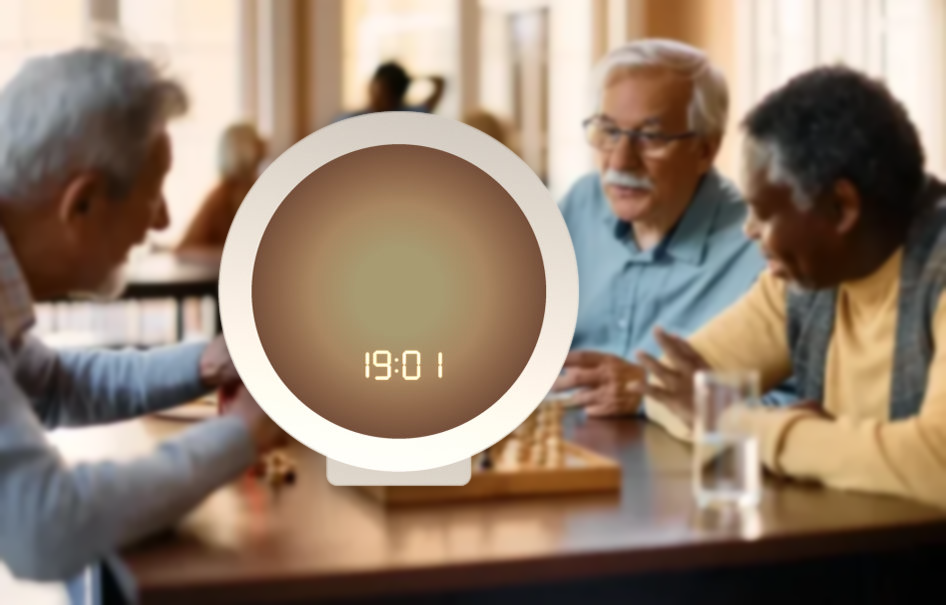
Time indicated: **19:01**
